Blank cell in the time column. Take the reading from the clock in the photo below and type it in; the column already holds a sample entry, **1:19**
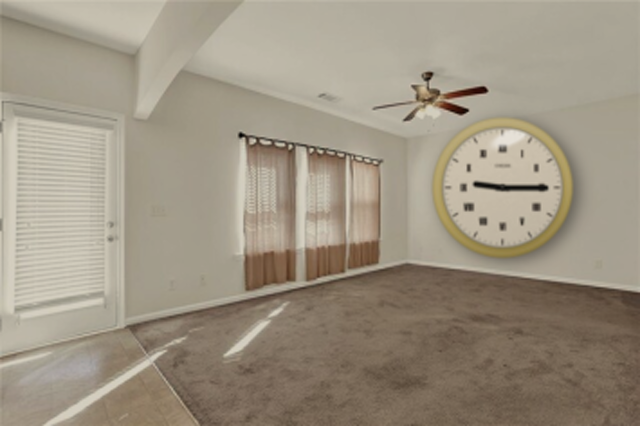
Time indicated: **9:15**
